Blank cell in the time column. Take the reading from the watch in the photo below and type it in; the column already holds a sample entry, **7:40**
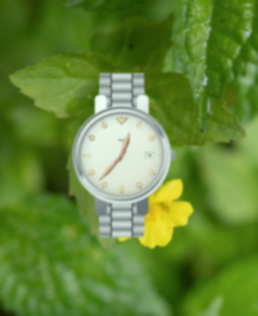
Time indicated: **12:37**
